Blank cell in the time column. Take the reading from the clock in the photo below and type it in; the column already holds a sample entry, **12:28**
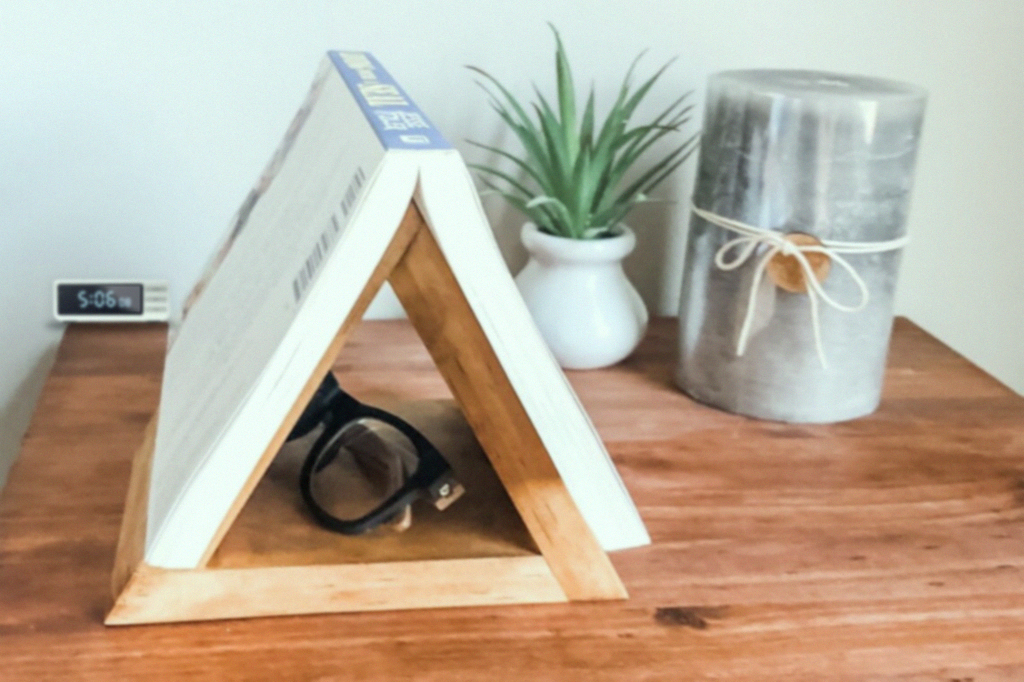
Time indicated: **5:06**
